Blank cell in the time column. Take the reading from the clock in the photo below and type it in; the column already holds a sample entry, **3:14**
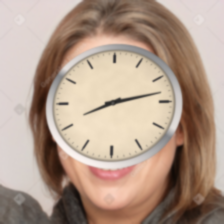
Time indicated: **8:13**
